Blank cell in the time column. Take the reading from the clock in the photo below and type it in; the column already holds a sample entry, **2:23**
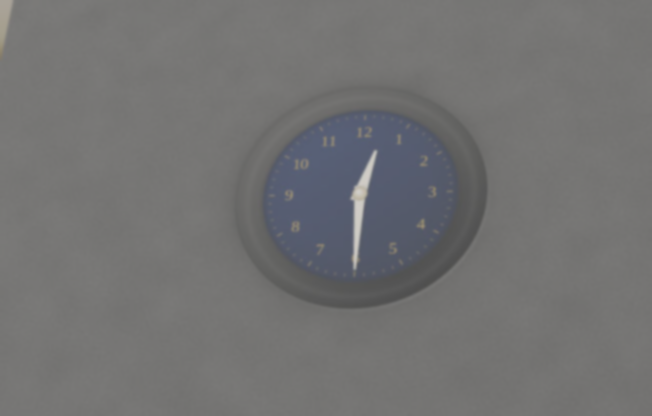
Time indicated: **12:30**
